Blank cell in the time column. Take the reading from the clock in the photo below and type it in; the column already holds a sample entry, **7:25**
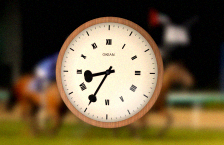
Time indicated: **8:35**
